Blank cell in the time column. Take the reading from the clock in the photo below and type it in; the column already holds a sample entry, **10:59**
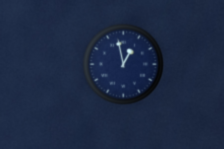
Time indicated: **12:58**
